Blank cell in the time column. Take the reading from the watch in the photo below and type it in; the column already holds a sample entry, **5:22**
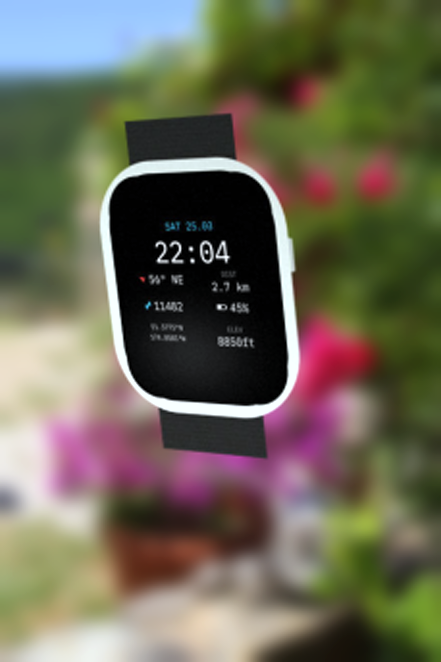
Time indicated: **22:04**
